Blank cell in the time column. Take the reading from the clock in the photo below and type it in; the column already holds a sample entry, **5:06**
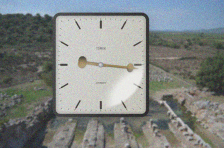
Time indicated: **9:16**
